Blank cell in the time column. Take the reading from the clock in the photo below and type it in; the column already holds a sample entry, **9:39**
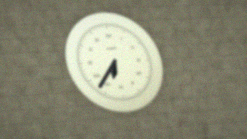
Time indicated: **6:37**
